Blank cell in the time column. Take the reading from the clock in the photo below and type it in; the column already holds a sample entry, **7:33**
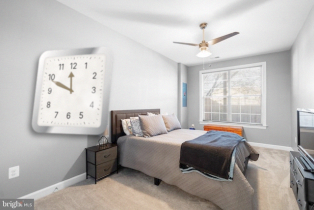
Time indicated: **11:49**
